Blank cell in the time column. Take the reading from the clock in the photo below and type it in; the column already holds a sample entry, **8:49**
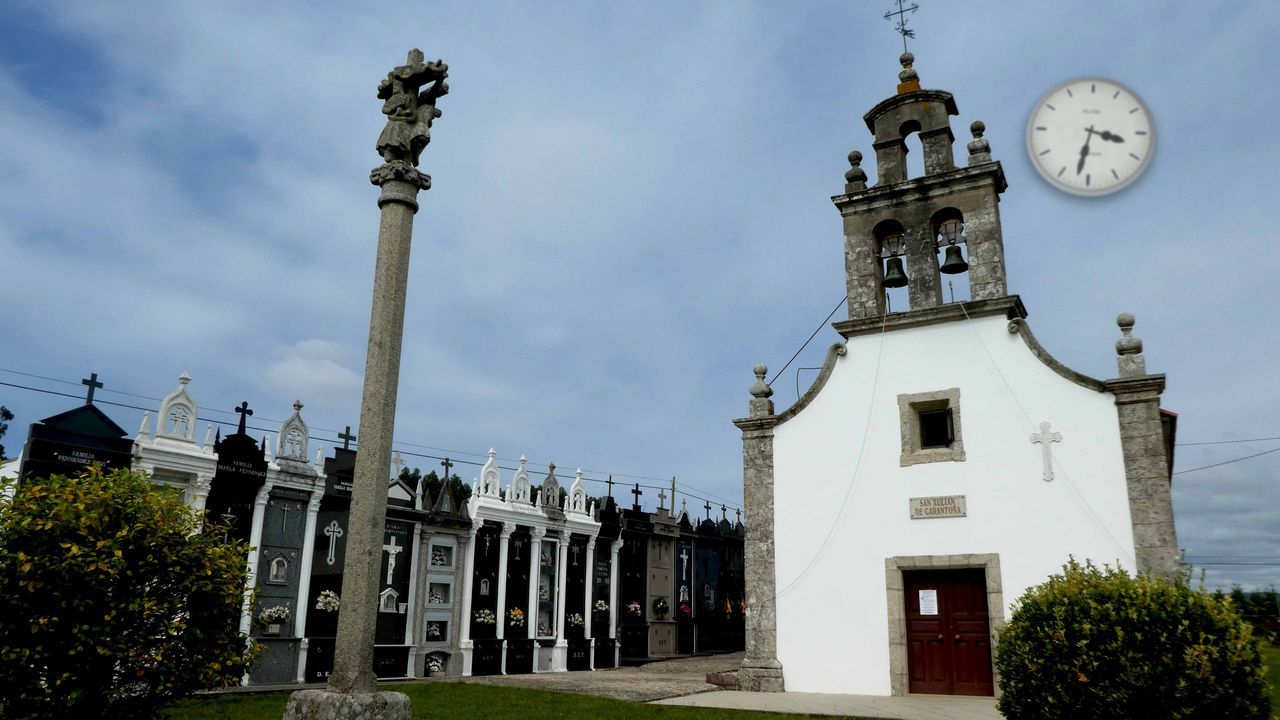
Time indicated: **3:32**
